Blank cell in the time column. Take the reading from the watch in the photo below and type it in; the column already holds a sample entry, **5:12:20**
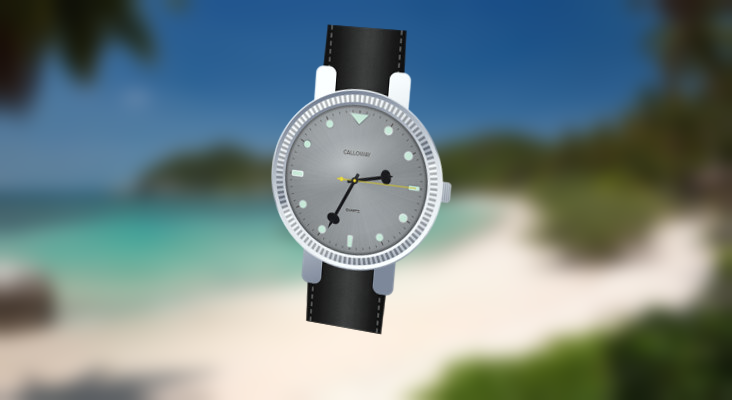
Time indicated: **2:34:15**
